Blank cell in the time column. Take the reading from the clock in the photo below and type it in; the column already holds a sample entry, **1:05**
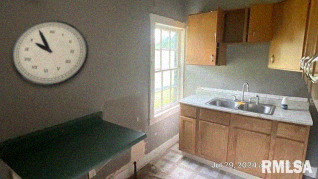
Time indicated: **9:55**
